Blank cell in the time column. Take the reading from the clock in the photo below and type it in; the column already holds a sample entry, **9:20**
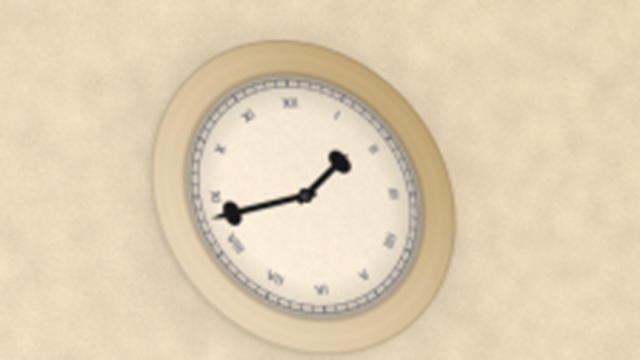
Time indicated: **1:43**
